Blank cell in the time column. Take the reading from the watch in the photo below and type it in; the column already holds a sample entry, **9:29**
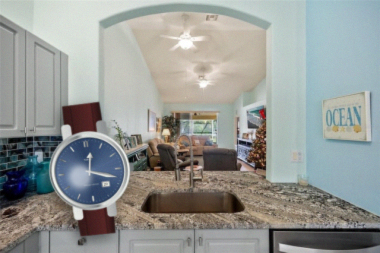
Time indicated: **12:18**
